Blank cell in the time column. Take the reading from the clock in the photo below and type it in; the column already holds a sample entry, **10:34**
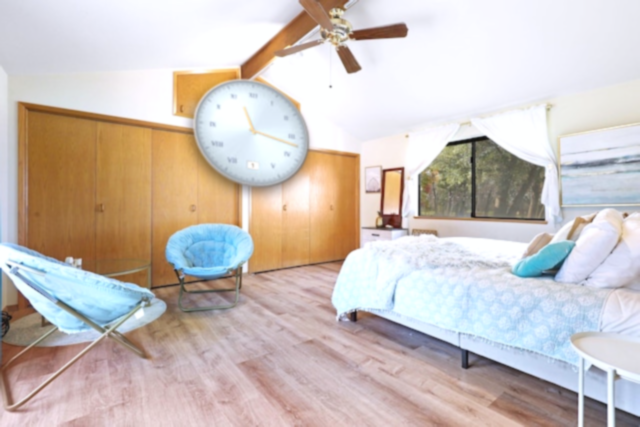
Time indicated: **11:17**
